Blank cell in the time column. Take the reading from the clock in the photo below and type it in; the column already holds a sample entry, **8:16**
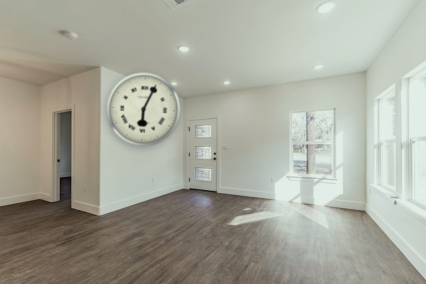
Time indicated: **6:04**
